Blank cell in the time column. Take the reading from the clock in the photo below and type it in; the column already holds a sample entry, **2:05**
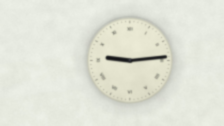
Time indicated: **9:14**
